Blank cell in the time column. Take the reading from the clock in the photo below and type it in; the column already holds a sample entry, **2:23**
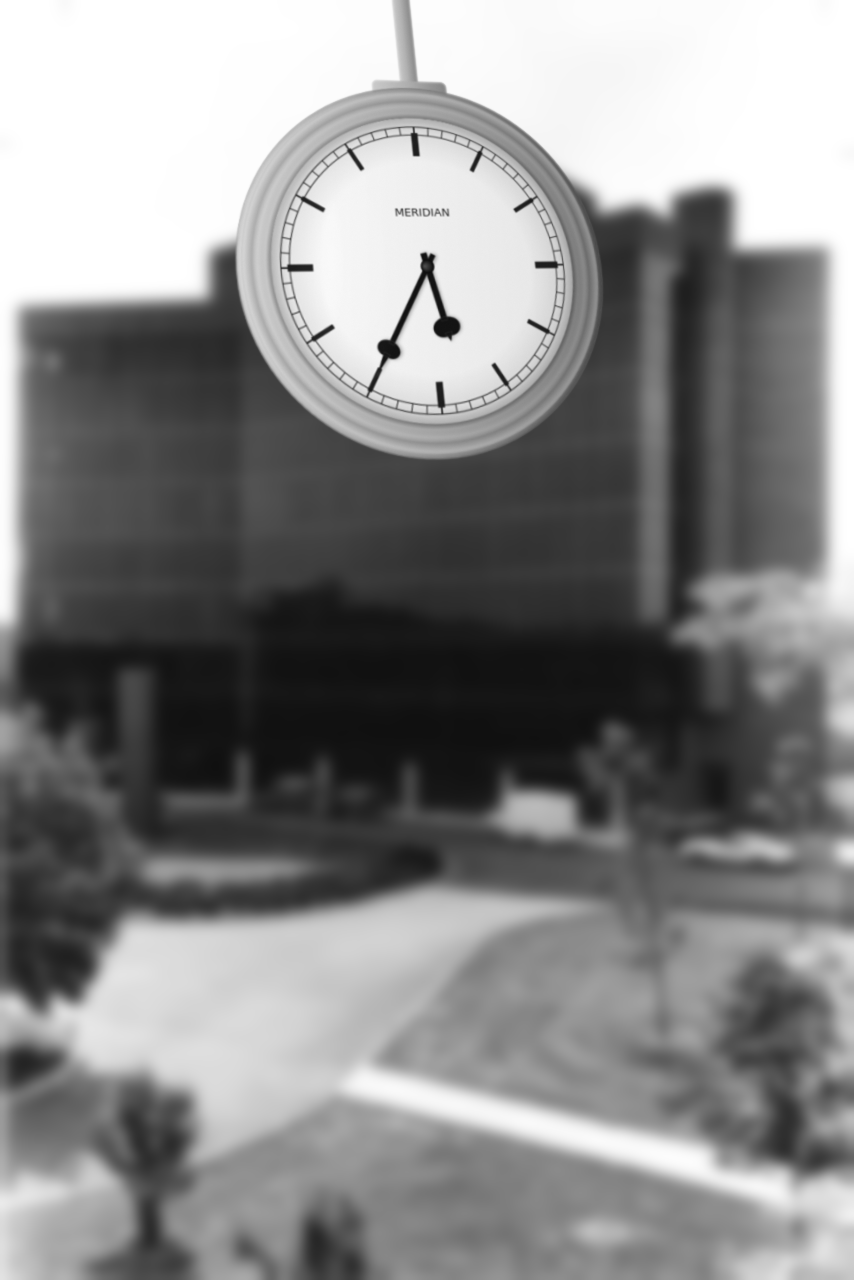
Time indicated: **5:35**
